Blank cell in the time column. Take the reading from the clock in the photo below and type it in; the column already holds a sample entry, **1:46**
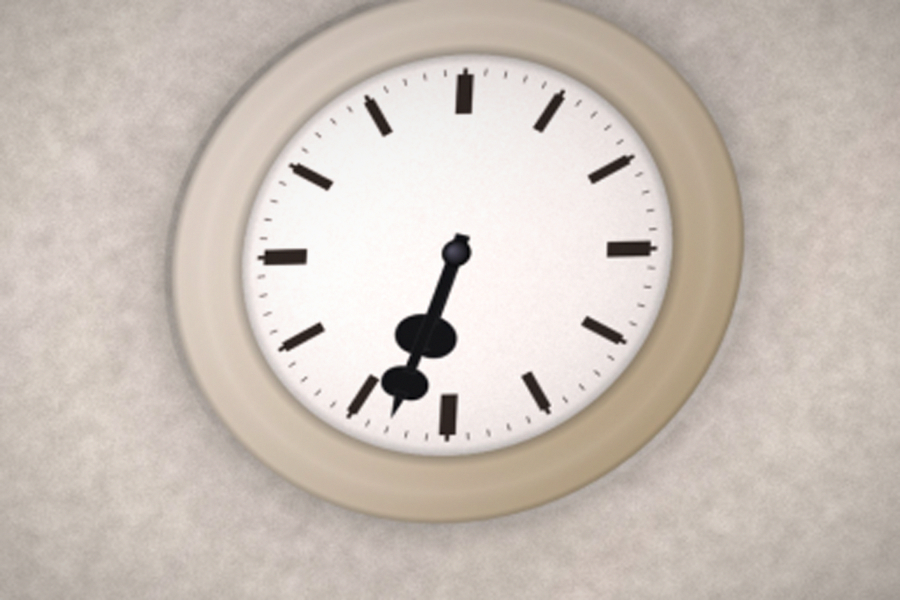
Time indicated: **6:33**
